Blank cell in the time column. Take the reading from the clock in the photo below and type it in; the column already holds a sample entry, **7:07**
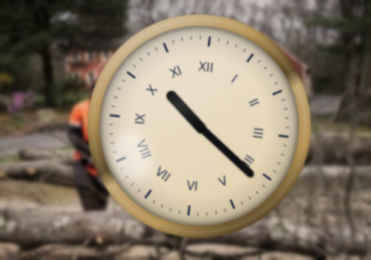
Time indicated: **10:21**
